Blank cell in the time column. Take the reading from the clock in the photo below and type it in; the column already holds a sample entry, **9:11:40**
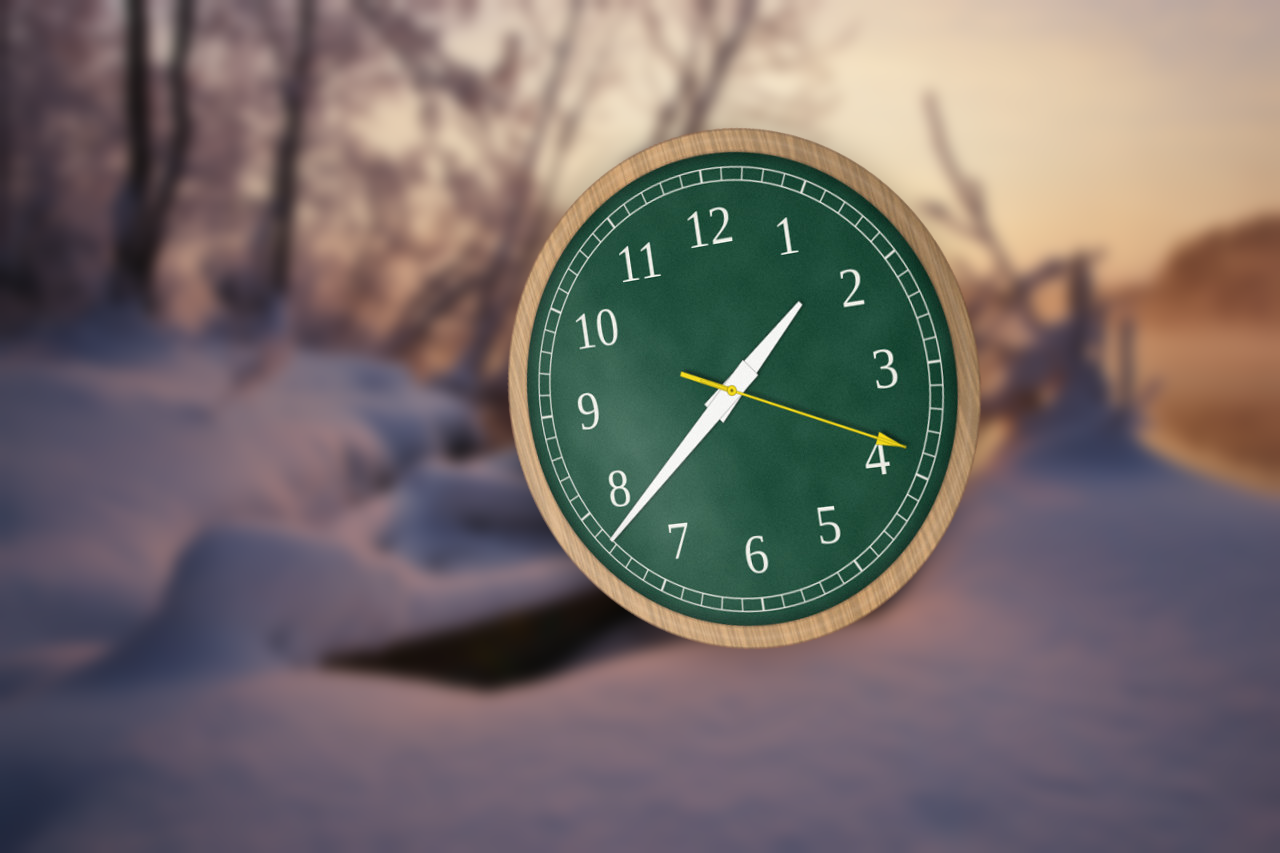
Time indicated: **1:38:19**
